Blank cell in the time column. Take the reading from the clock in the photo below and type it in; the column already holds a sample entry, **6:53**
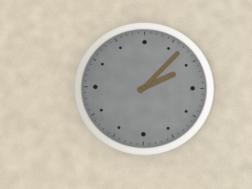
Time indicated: **2:07**
